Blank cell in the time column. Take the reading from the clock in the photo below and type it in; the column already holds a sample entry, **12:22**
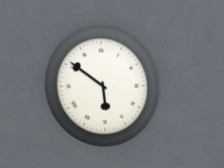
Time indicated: **5:51**
